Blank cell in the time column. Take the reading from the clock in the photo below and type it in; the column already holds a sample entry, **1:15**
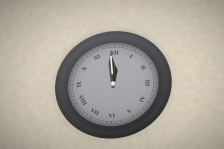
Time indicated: **11:59**
